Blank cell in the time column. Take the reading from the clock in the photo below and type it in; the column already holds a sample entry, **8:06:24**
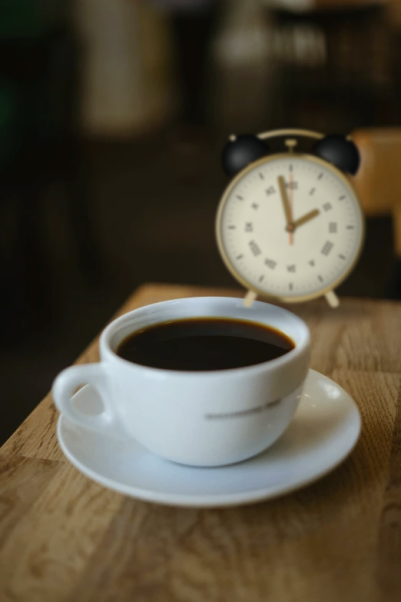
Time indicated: **1:58:00**
